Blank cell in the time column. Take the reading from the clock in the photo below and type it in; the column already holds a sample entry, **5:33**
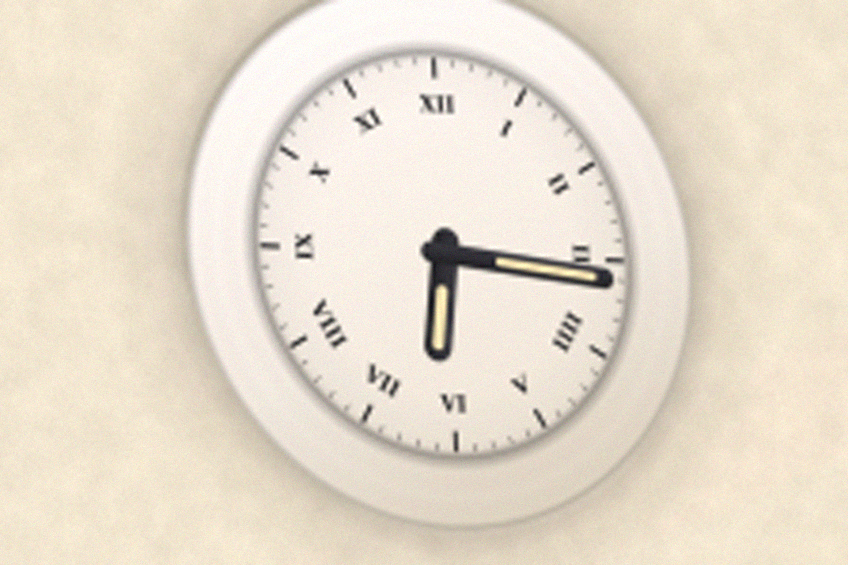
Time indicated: **6:16**
